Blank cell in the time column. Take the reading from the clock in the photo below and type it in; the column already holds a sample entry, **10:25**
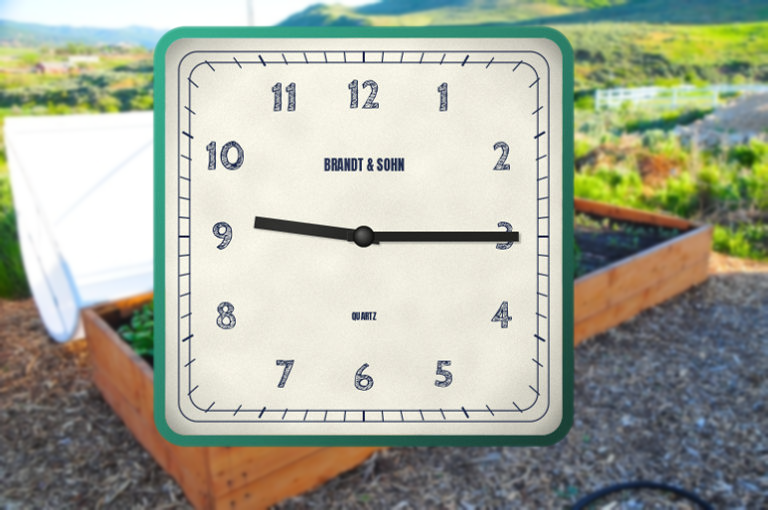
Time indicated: **9:15**
